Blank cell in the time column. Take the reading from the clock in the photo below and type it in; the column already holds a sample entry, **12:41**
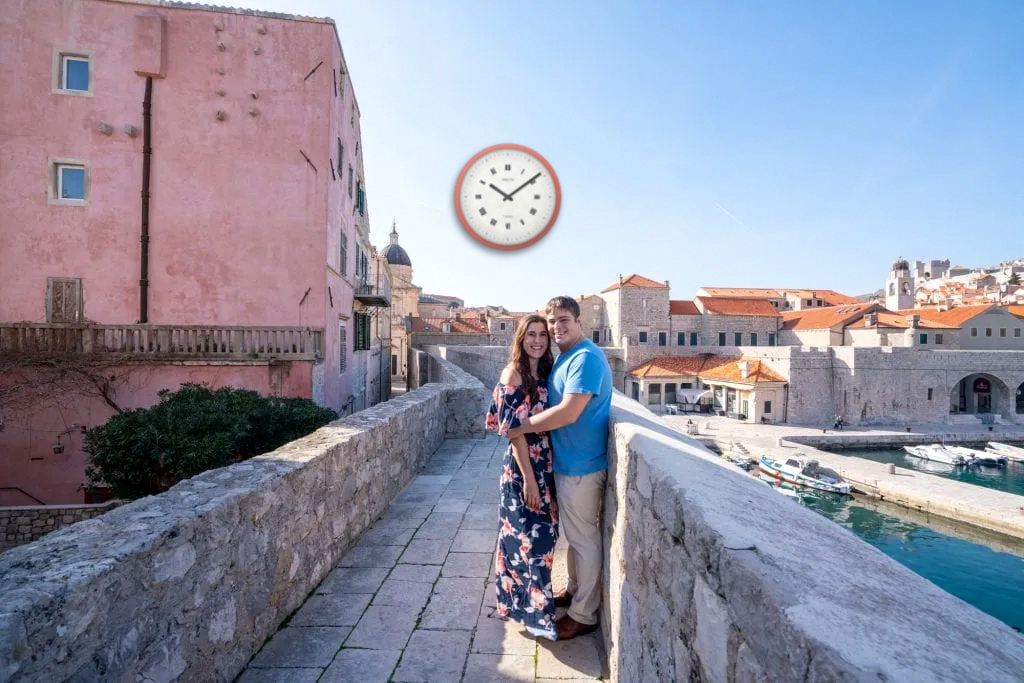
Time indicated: **10:09**
